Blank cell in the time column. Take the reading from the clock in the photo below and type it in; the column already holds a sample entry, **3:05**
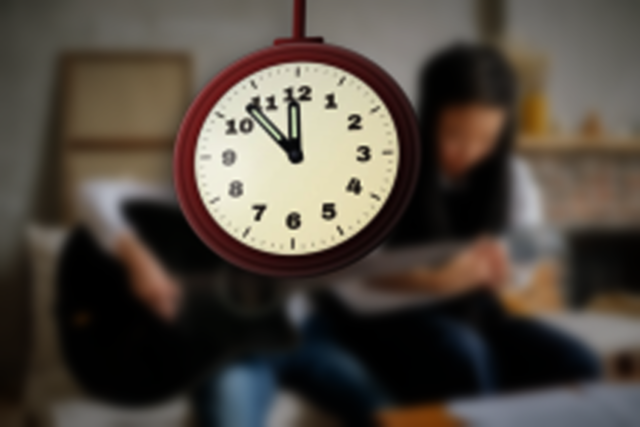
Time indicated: **11:53**
